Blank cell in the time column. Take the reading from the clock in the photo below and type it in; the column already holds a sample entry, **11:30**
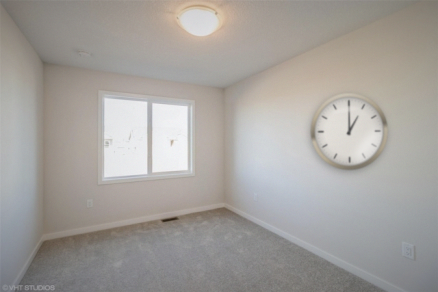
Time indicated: **1:00**
